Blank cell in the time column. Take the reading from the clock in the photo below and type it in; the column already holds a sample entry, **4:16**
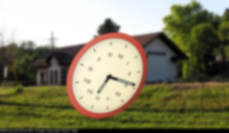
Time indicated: **6:14**
